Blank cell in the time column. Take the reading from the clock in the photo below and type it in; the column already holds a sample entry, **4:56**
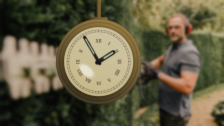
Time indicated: **1:55**
